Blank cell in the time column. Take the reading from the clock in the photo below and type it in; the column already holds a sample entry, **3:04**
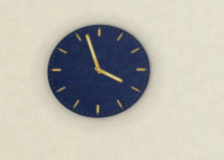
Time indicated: **3:57**
